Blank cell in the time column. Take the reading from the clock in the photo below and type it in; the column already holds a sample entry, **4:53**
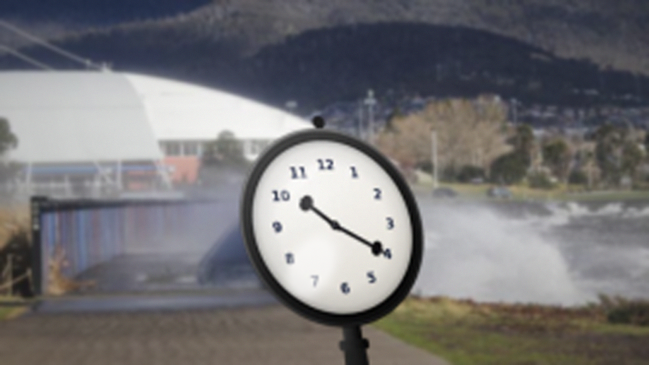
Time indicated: **10:20**
